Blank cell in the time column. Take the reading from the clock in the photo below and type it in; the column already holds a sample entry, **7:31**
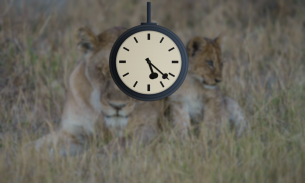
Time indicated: **5:22**
